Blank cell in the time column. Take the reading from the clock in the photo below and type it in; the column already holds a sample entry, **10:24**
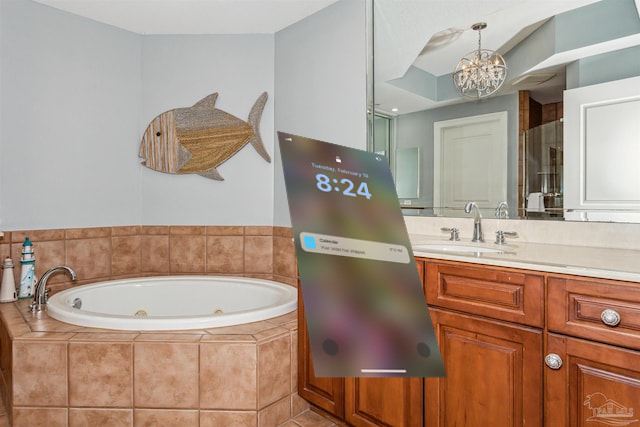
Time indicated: **8:24**
